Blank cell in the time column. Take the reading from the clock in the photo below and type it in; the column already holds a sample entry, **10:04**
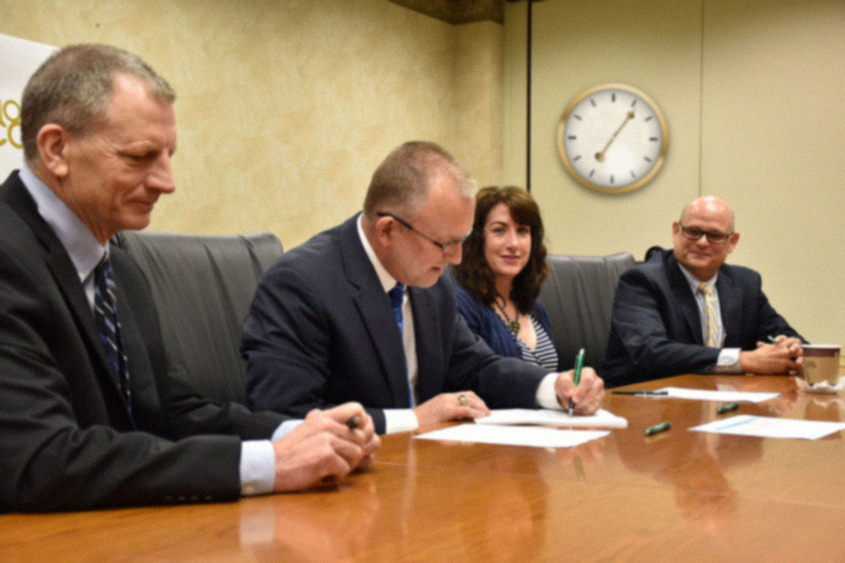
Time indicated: **7:06**
